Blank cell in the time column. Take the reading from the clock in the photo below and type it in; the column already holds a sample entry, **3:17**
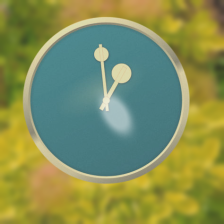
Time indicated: **12:59**
